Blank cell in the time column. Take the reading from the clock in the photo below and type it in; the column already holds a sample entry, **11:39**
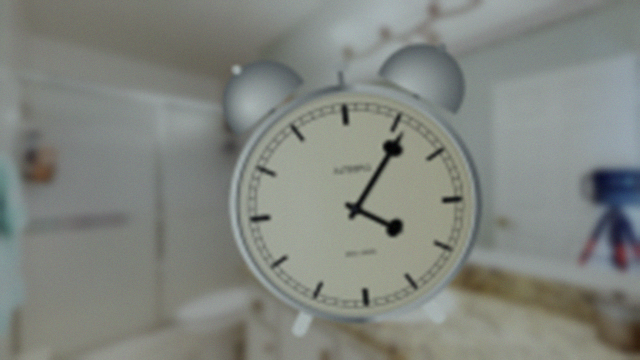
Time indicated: **4:06**
